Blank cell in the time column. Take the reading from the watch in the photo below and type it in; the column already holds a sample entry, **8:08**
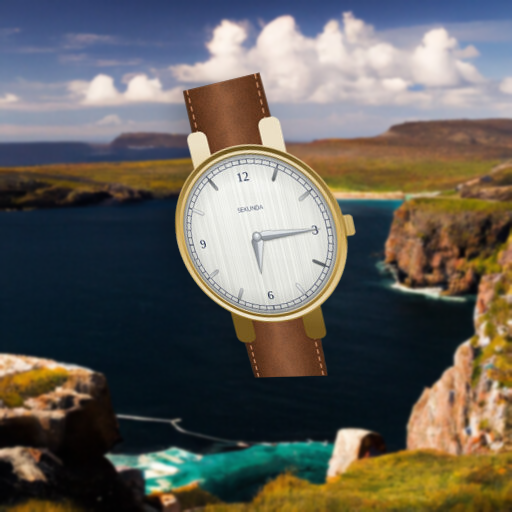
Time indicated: **6:15**
